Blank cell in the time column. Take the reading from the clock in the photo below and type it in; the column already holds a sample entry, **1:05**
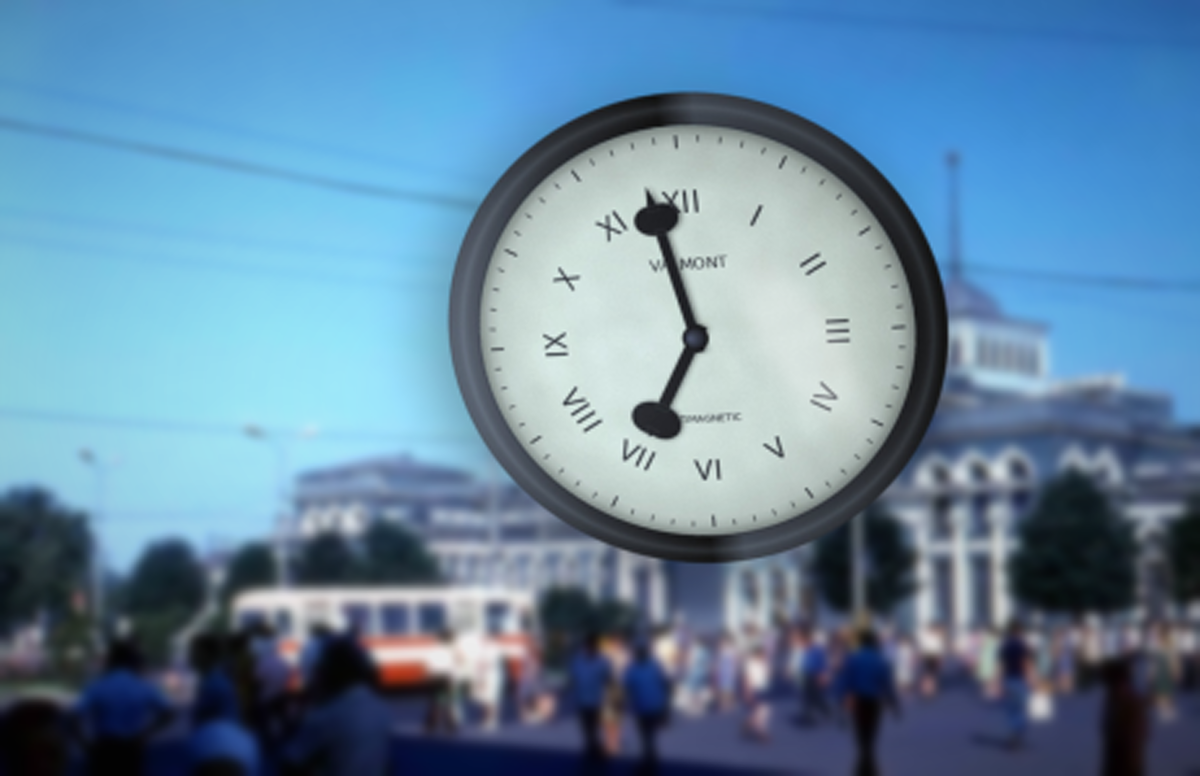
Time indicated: **6:58**
